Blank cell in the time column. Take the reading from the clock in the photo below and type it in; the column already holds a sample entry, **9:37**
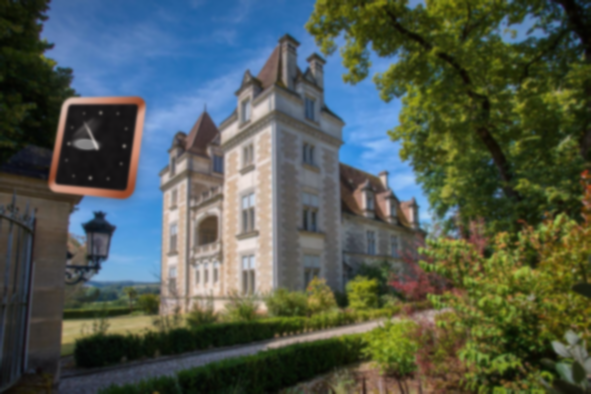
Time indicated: **10:54**
